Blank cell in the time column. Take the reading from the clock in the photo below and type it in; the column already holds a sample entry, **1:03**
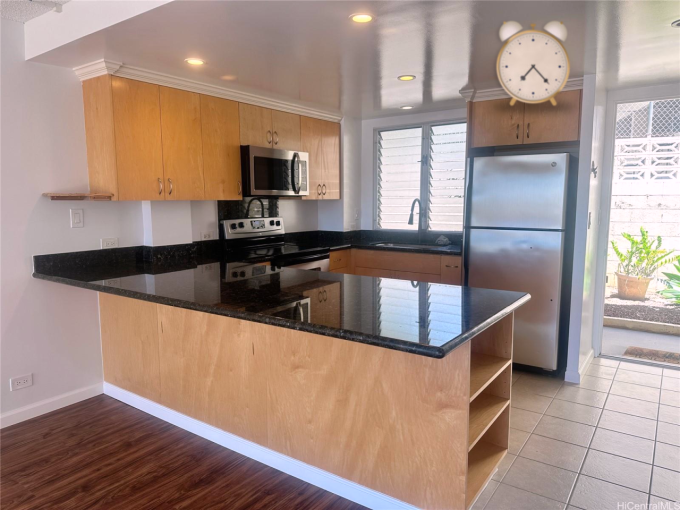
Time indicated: **7:23**
